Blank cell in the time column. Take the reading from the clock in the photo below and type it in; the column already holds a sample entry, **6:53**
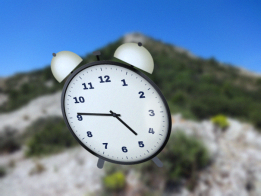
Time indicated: **4:46**
